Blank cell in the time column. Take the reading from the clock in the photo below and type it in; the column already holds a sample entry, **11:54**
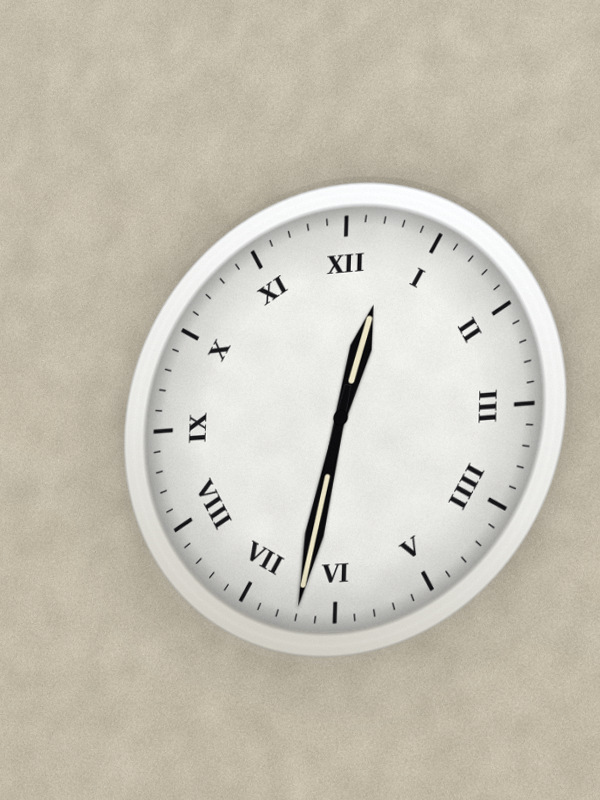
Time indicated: **12:32**
